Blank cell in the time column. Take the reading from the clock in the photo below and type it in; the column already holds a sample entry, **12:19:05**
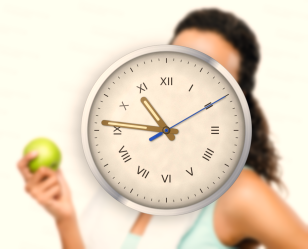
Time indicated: **10:46:10**
